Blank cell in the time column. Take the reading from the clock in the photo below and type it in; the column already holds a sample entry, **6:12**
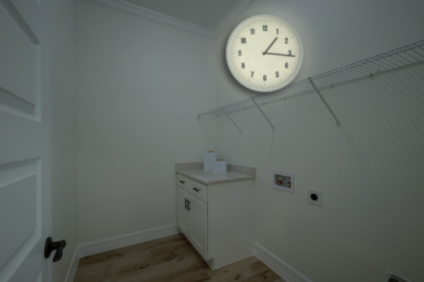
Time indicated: **1:16**
